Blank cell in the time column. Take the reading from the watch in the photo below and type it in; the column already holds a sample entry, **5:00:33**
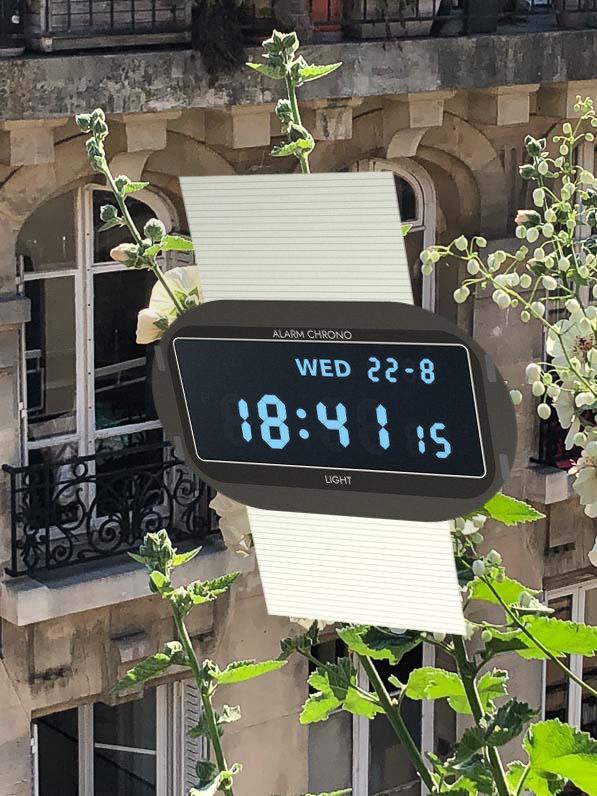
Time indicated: **18:41:15**
